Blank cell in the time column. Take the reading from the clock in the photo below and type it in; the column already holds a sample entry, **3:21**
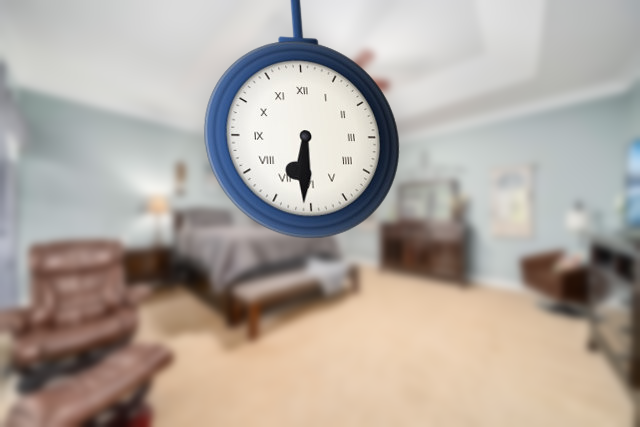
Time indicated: **6:31**
